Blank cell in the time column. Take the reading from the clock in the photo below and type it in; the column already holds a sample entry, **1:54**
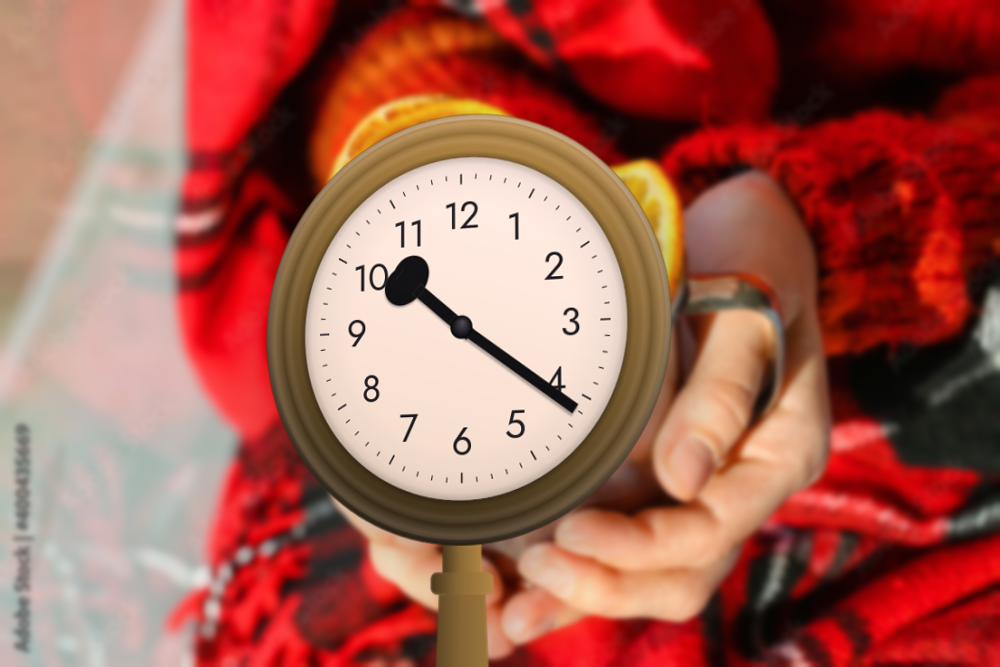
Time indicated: **10:21**
